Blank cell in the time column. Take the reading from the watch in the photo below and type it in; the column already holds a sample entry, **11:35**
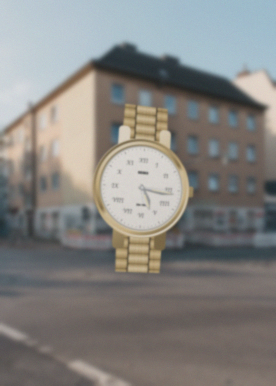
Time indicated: **5:16**
